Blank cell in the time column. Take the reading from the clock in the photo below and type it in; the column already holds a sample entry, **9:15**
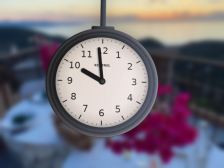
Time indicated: **9:59**
